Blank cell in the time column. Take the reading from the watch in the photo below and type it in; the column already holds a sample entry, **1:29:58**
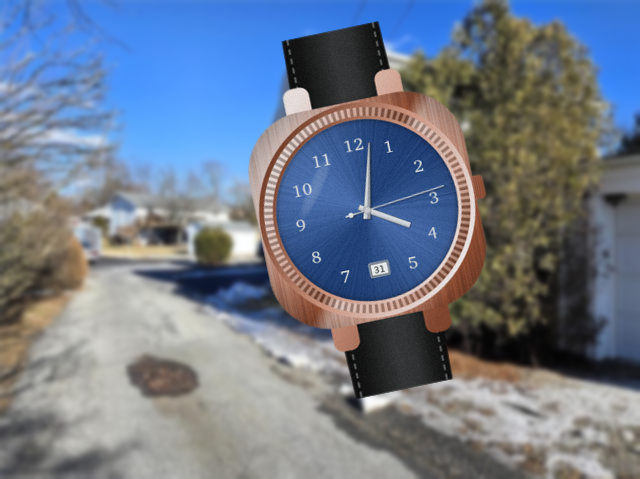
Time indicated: **4:02:14**
